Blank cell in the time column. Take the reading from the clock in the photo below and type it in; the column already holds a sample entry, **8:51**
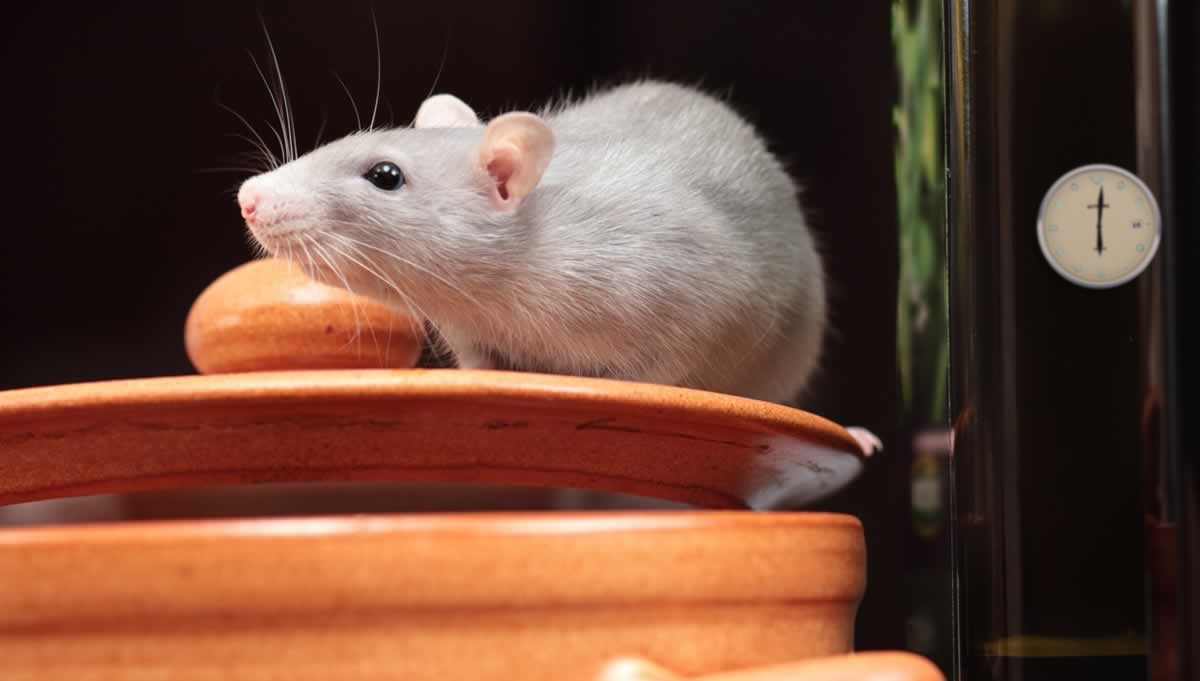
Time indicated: **6:01**
